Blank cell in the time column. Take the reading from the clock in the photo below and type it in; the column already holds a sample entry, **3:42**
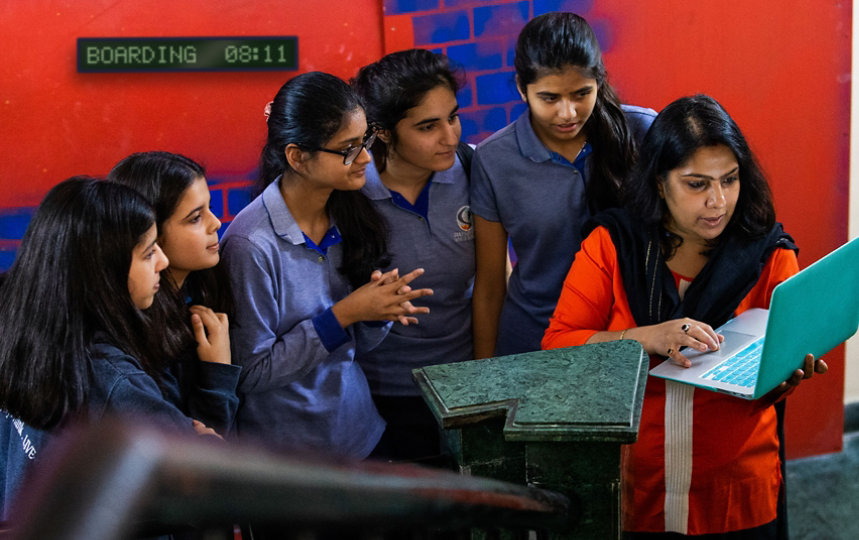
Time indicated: **8:11**
